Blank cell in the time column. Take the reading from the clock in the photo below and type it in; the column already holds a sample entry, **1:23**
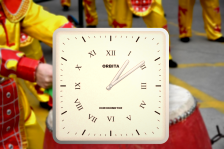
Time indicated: **1:09**
